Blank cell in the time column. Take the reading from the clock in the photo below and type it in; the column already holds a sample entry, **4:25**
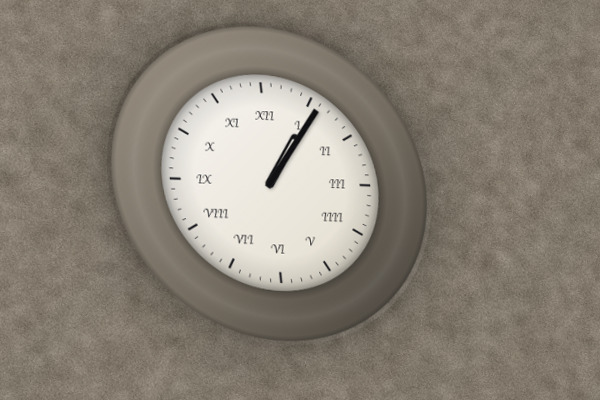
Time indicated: **1:06**
